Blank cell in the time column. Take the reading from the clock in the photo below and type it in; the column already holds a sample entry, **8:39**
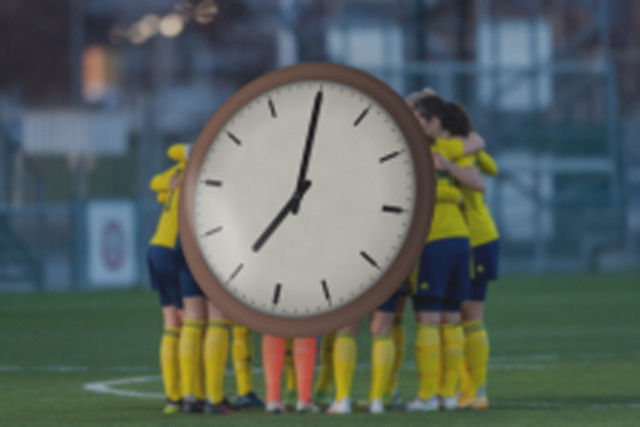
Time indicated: **7:00**
